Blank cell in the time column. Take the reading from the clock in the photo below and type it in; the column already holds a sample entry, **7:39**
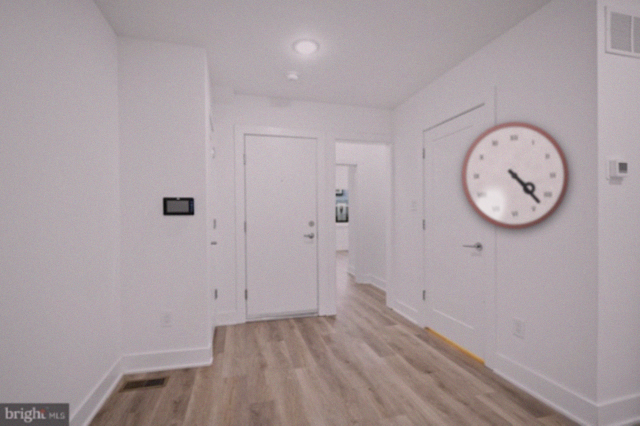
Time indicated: **4:23**
